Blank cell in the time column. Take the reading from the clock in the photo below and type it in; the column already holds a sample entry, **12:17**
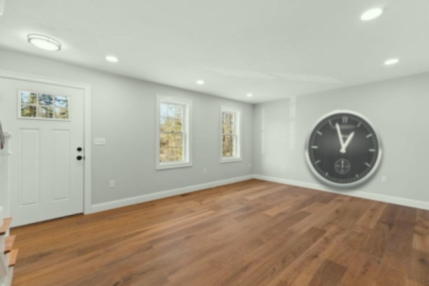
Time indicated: **12:57**
